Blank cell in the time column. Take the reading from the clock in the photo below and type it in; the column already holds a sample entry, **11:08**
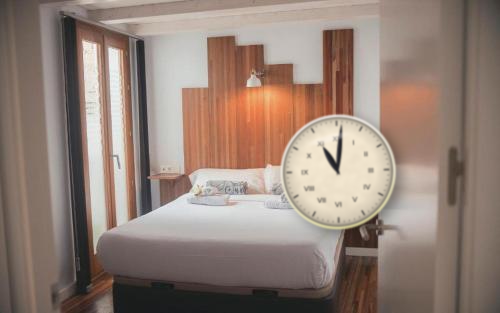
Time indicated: **11:01**
